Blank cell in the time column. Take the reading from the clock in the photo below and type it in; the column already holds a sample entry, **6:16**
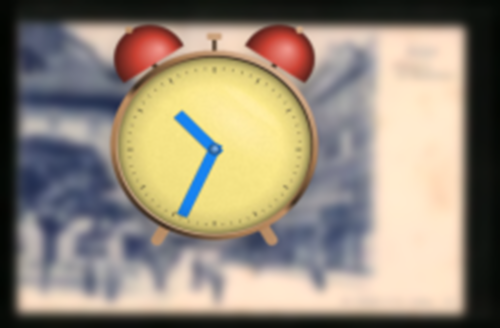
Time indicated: **10:34**
